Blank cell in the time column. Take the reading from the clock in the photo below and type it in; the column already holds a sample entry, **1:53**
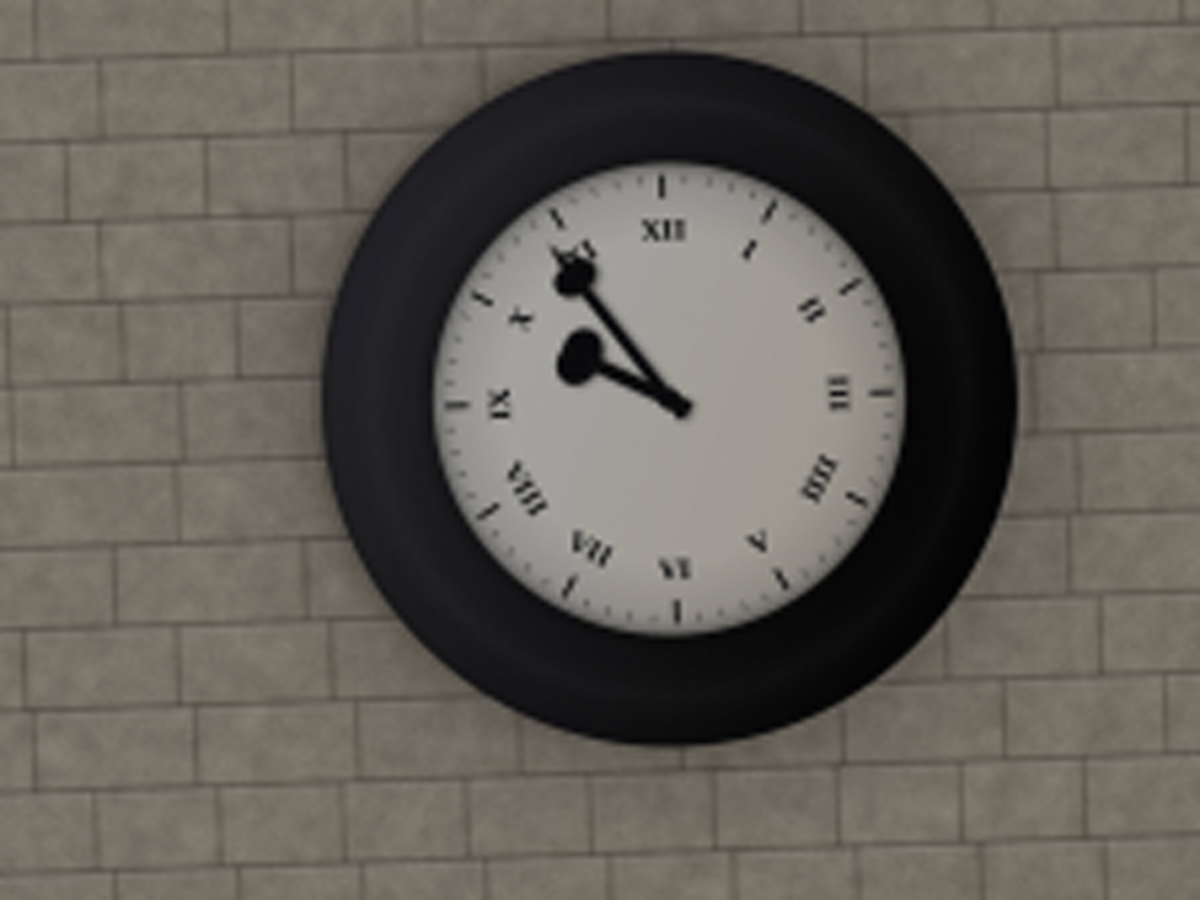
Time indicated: **9:54**
